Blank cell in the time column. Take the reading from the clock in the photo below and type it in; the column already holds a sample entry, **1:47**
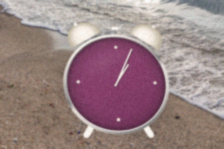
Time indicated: **1:04**
